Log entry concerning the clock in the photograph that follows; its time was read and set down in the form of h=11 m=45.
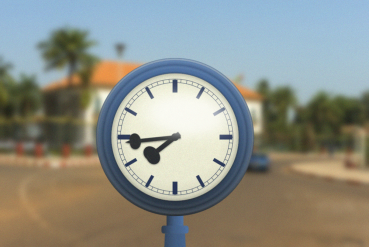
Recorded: h=7 m=44
